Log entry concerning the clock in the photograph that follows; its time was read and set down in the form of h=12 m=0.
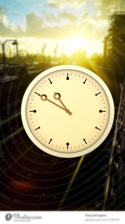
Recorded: h=10 m=50
